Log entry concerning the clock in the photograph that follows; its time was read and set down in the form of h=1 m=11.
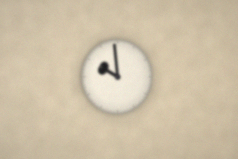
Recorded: h=9 m=59
